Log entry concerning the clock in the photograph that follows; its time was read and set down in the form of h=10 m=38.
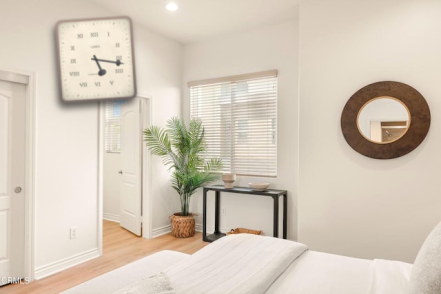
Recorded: h=5 m=17
